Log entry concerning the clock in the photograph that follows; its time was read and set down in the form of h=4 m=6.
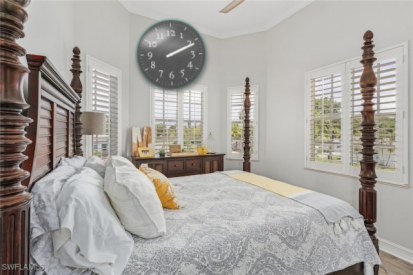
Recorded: h=2 m=11
